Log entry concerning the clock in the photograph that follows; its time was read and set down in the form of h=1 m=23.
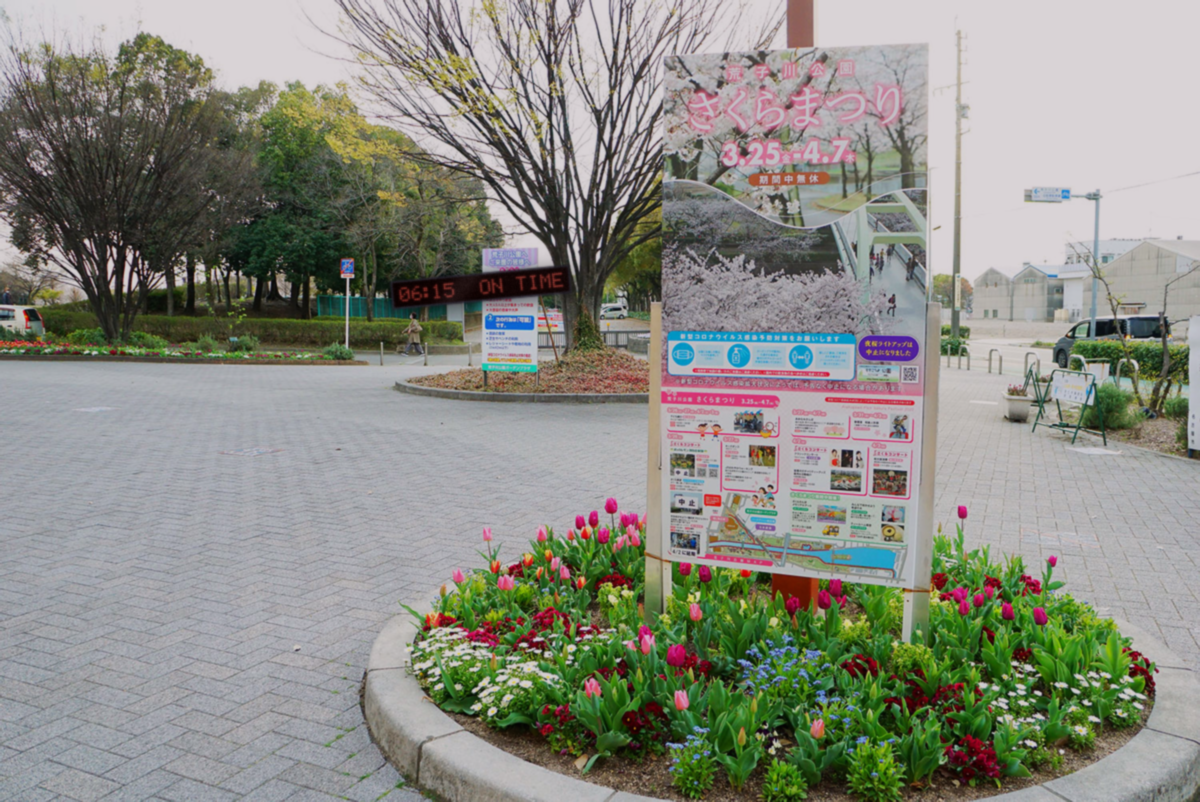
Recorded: h=6 m=15
